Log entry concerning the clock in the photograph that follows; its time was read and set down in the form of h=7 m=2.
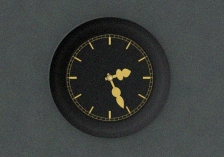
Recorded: h=2 m=26
